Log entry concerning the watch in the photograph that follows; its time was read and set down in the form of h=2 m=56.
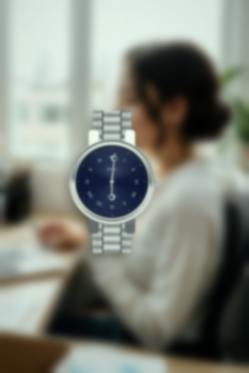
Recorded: h=6 m=1
